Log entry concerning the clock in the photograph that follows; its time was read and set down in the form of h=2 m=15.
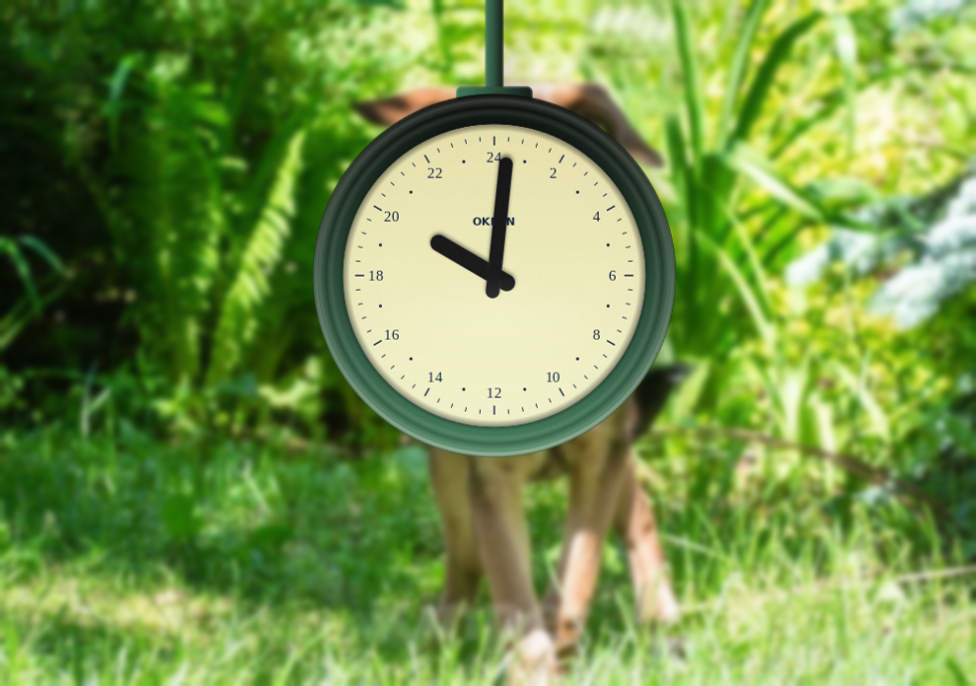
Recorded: h=20 m=1
